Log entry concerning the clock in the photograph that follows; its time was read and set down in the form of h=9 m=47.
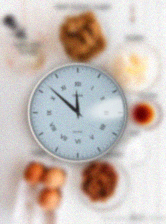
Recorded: h=11 m=52
